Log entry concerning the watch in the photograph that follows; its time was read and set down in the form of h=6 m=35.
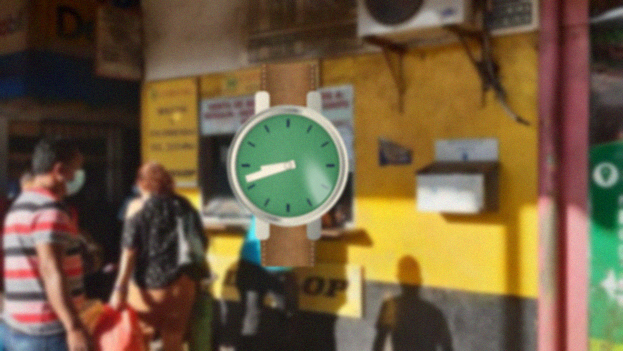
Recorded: h=8 m=42
